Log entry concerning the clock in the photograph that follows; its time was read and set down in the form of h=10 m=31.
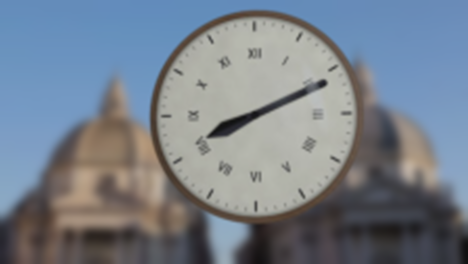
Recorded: h=8 m=11
